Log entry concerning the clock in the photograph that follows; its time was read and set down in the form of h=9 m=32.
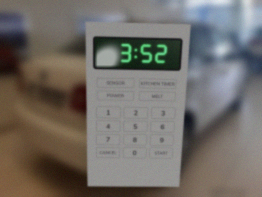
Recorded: h=3 m=52
